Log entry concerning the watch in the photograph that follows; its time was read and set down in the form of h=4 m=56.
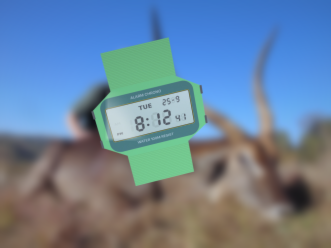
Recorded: h=8 m=12
